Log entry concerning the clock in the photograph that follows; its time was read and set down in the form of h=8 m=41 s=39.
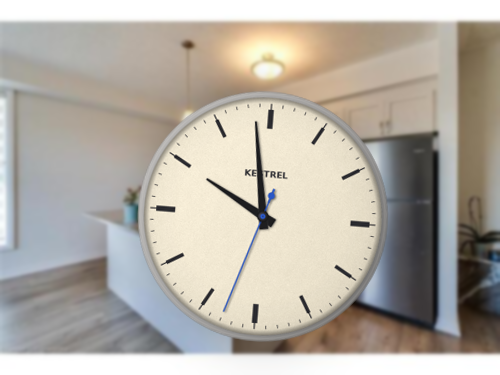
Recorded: h=9 m=58 s=33
